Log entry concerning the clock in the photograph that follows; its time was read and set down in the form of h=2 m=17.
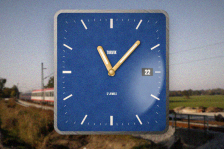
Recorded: h=11 m=7
